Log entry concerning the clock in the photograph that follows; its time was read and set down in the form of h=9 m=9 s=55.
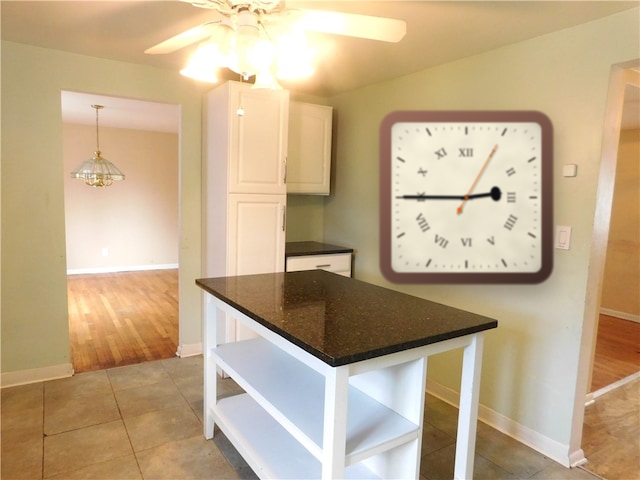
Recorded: h=2 m=45 s=5
